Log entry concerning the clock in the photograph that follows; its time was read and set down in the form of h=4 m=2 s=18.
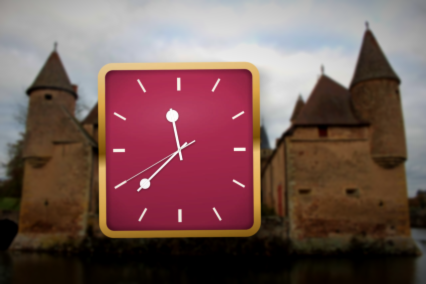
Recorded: h=11 m=37 s=40
